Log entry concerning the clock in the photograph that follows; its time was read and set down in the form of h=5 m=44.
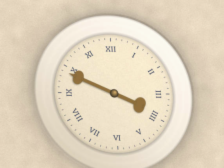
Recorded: h=3 m=49
